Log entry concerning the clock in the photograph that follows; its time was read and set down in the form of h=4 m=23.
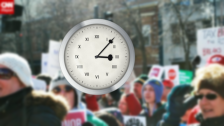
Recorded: h=3 m=7
